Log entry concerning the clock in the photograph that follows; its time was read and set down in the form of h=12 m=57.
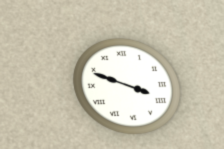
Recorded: h=3 m=49
